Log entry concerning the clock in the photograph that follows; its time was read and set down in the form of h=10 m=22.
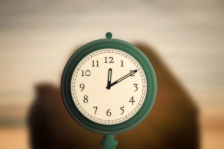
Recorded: h=12 m=10
